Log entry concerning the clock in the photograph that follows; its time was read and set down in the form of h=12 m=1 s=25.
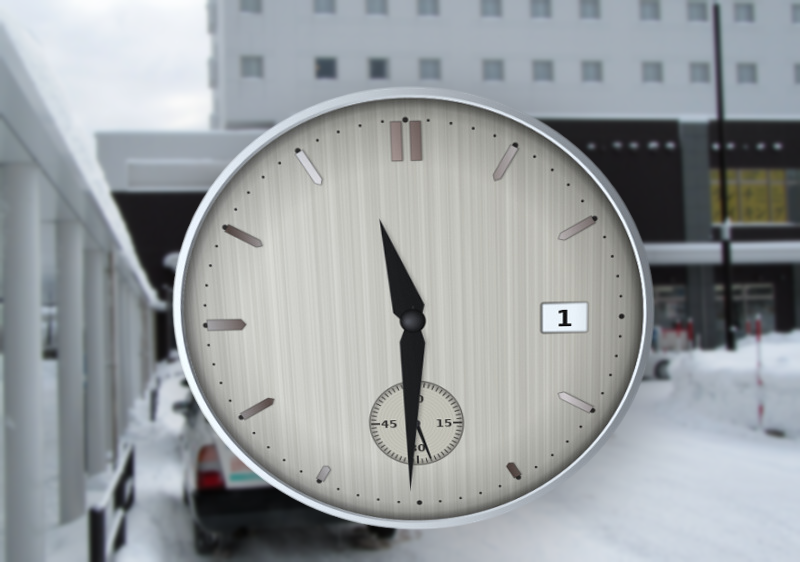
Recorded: h=11 m=30 s=27
